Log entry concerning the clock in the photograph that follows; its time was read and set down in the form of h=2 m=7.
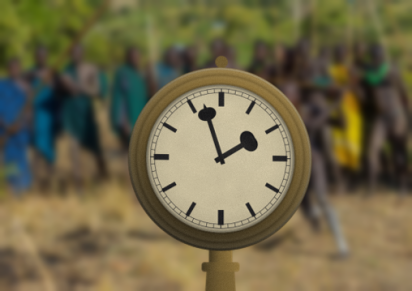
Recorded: h=1 m=57
